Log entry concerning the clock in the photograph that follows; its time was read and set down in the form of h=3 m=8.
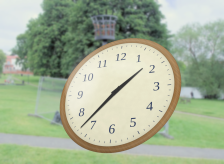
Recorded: h=1 m=37
